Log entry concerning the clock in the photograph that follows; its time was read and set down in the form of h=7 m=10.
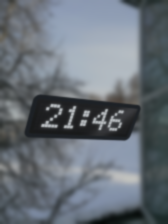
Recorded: h=21 m=46
